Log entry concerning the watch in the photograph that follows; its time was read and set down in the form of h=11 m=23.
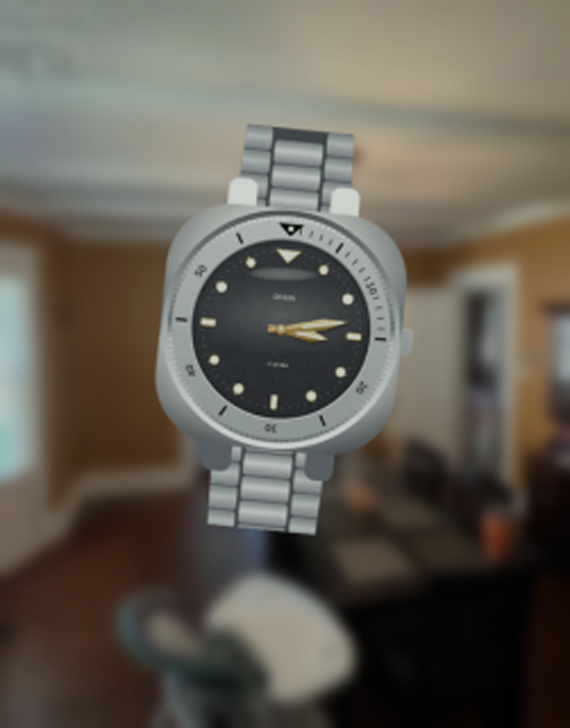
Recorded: h=3 m=13
